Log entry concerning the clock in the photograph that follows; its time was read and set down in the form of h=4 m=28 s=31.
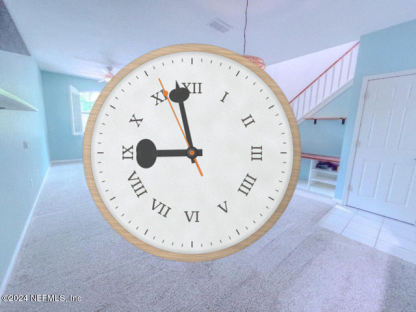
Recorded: h=8 m=57 s=56
